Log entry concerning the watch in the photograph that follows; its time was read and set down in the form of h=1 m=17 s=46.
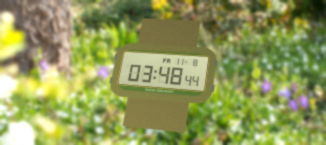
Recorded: h=3 m=48 s=44
